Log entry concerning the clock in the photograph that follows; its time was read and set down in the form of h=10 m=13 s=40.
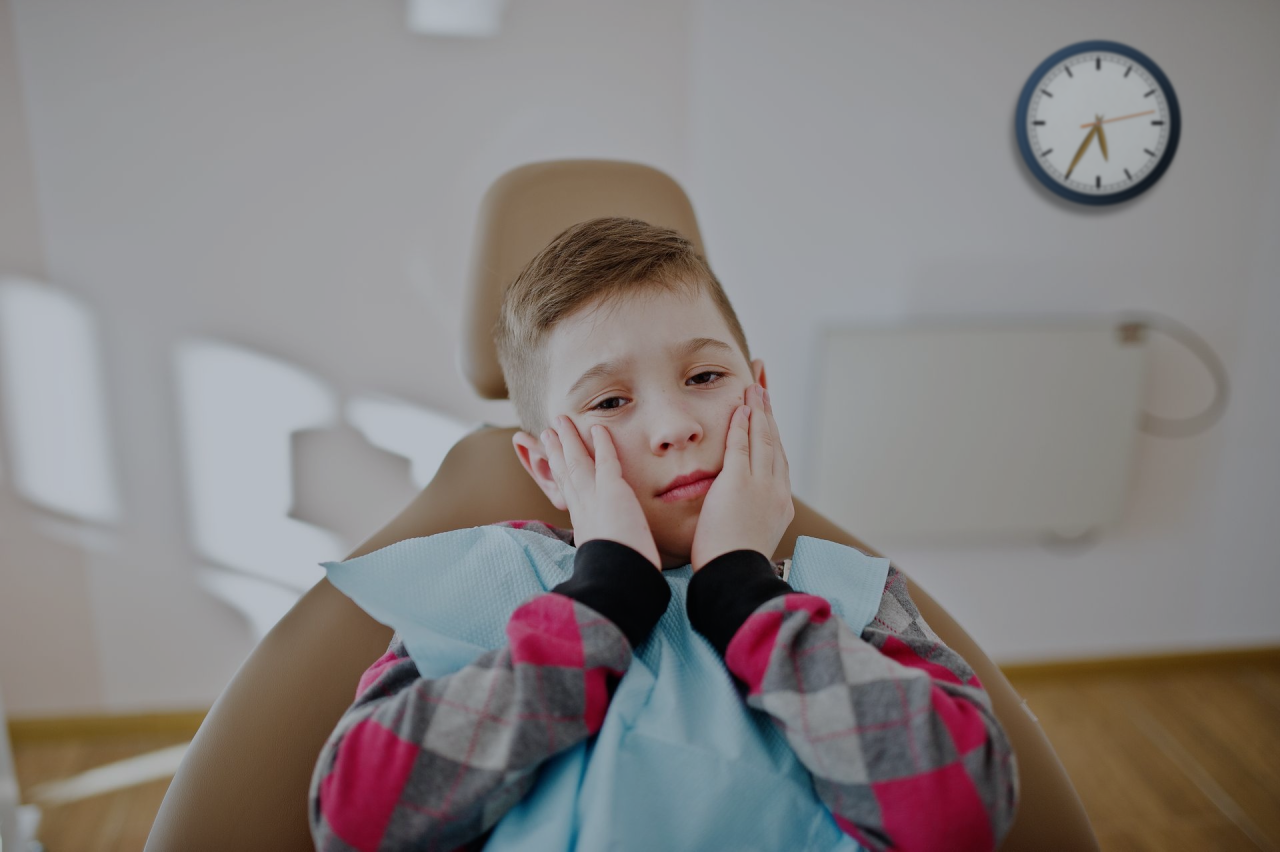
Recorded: h=5 m=35 s=13
